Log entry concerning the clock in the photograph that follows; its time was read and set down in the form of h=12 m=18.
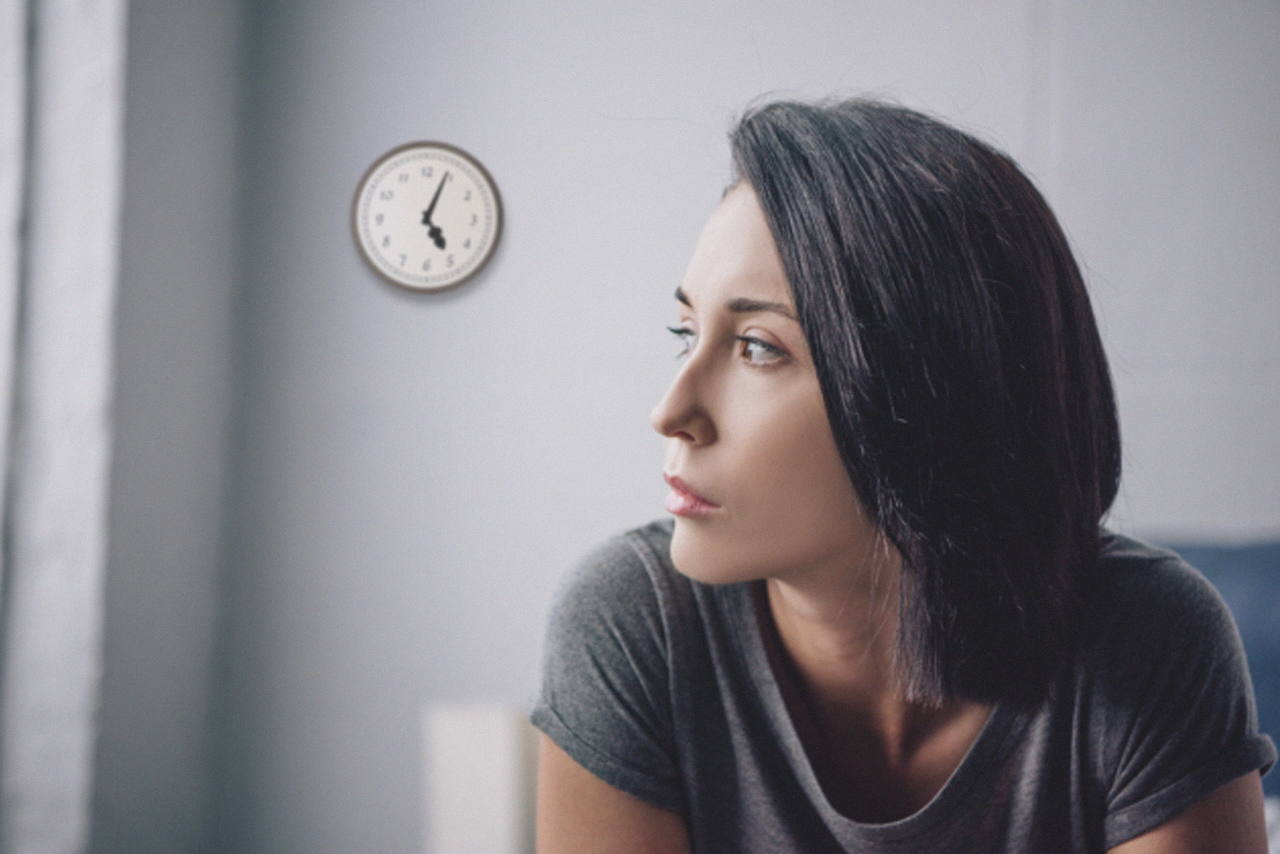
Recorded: h=5 m=4
